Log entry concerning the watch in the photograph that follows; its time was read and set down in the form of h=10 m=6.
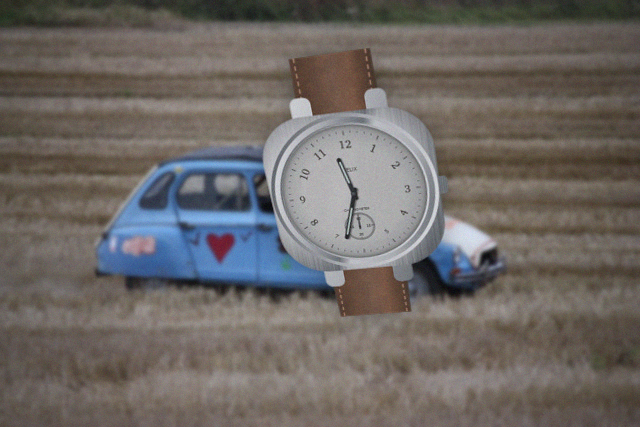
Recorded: h=11 m=33
